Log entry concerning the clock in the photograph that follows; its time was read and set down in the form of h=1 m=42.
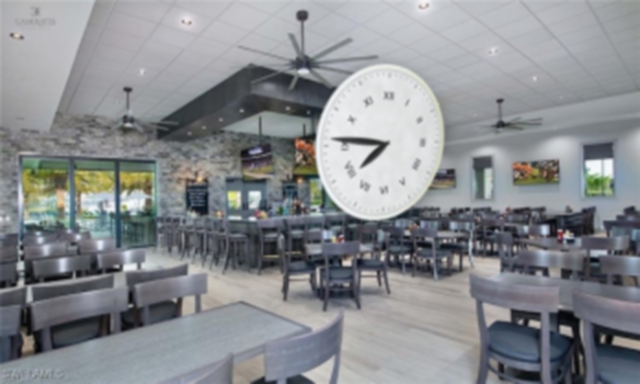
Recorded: h=7 m=46
